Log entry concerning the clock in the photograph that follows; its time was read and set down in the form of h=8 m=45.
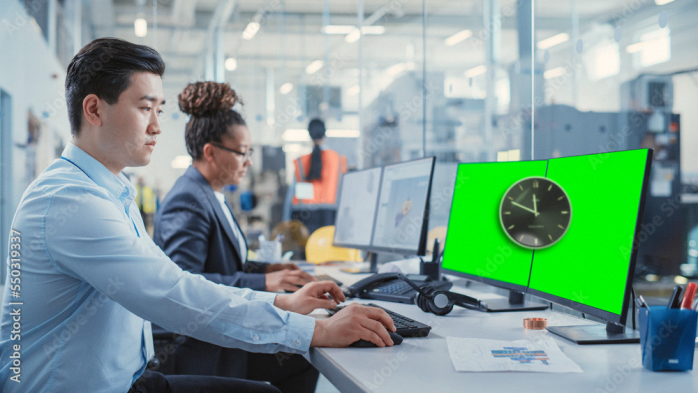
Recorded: h=11 m=49
